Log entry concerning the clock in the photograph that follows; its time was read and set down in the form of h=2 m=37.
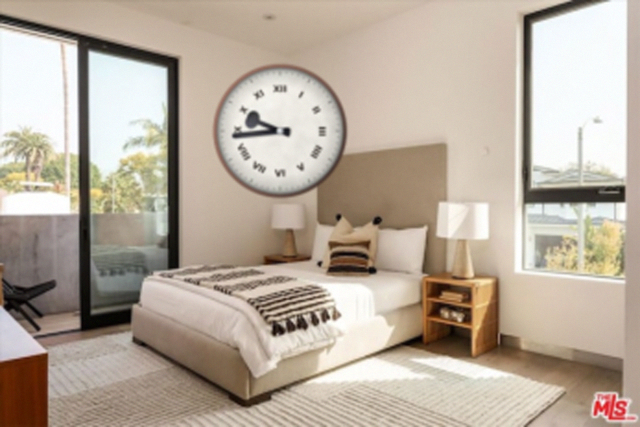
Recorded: h=9 m=44
